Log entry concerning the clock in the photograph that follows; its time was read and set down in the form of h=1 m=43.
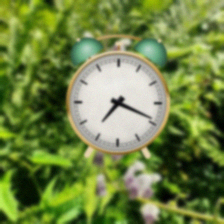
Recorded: h=7 m=19
